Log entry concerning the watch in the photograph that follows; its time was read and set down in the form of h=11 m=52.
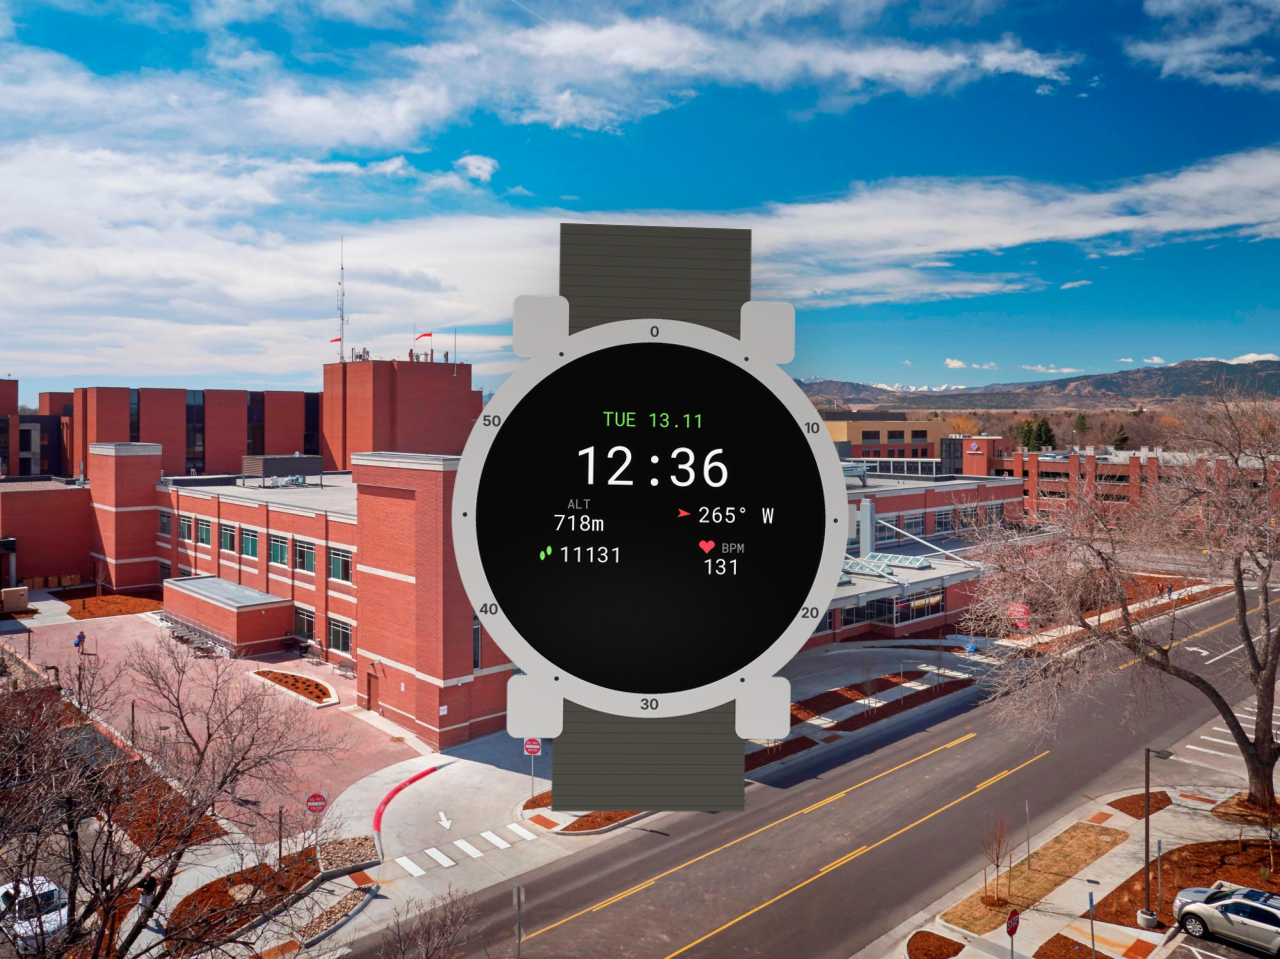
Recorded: h=12 m=36
